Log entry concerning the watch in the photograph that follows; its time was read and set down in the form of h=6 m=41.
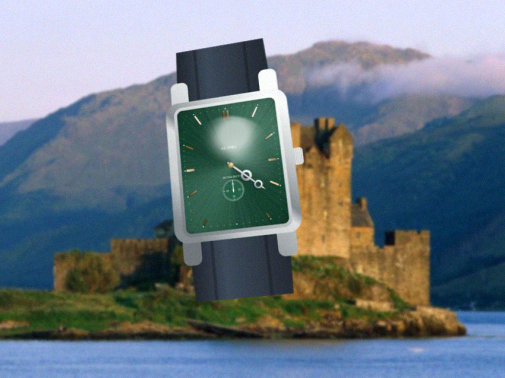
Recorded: h=4 m=22
